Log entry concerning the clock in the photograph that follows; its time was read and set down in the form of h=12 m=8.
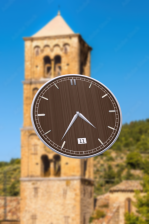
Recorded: h=4 m=36
